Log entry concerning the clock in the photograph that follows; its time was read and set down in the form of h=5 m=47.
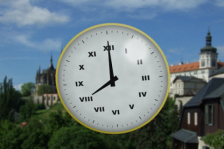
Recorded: h=8 m=0
